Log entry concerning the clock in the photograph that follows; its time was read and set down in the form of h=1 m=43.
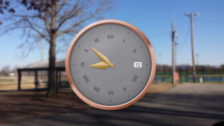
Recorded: h=8 m=52
